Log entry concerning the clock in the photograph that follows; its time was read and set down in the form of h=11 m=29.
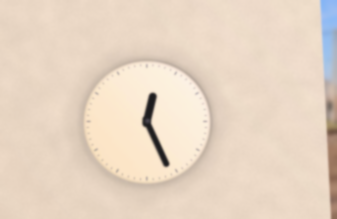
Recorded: h=12 m=26
